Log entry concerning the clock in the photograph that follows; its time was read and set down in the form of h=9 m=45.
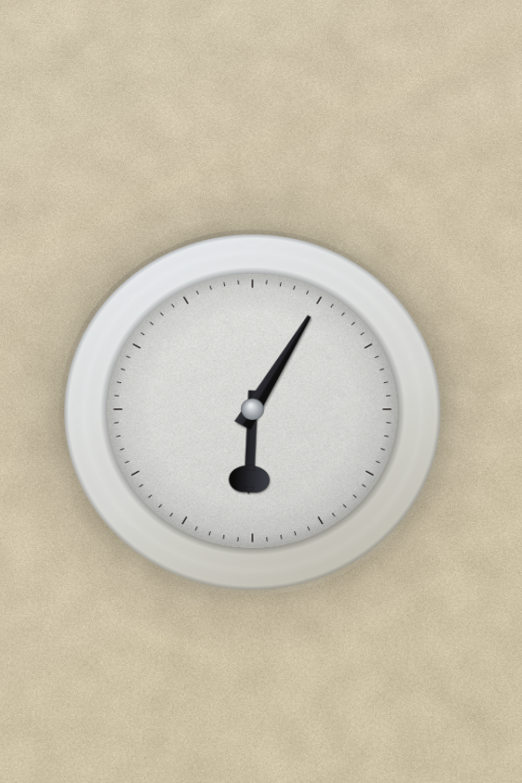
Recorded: h=6 m=5
